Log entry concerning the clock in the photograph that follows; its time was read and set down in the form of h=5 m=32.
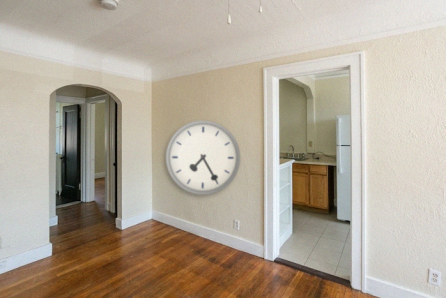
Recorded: h=7 m=25
